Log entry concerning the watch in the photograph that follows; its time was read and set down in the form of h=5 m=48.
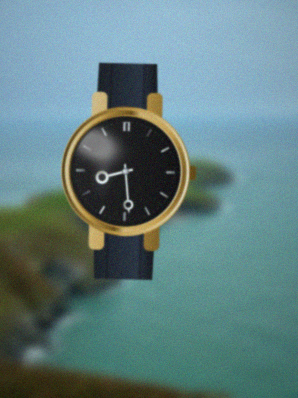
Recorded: h=8 m=29
